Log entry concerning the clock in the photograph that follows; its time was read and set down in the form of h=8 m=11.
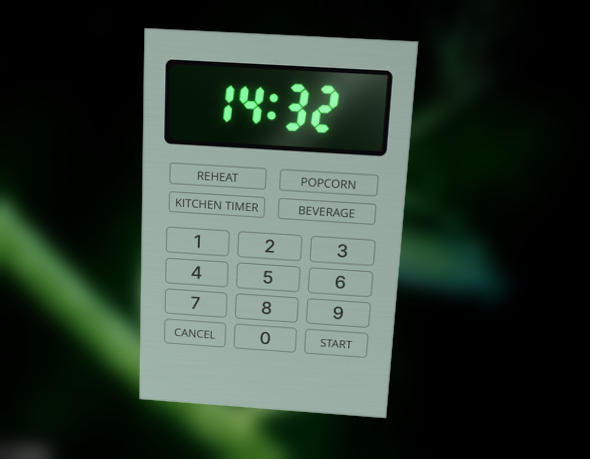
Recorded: h=14 m=32
